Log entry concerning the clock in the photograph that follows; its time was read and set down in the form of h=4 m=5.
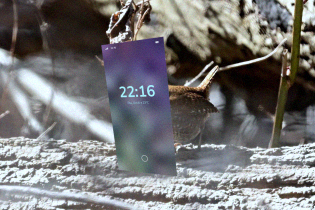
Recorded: h=22 m=16
